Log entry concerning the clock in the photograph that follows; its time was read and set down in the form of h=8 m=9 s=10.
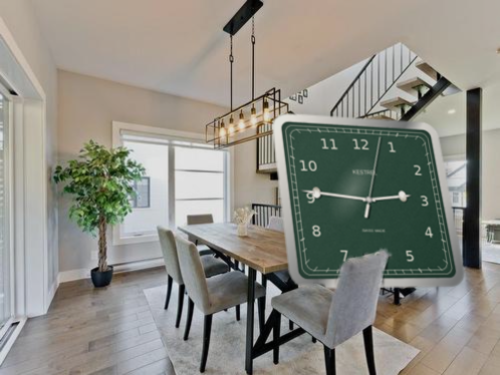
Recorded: h=2 m=46 s=3
